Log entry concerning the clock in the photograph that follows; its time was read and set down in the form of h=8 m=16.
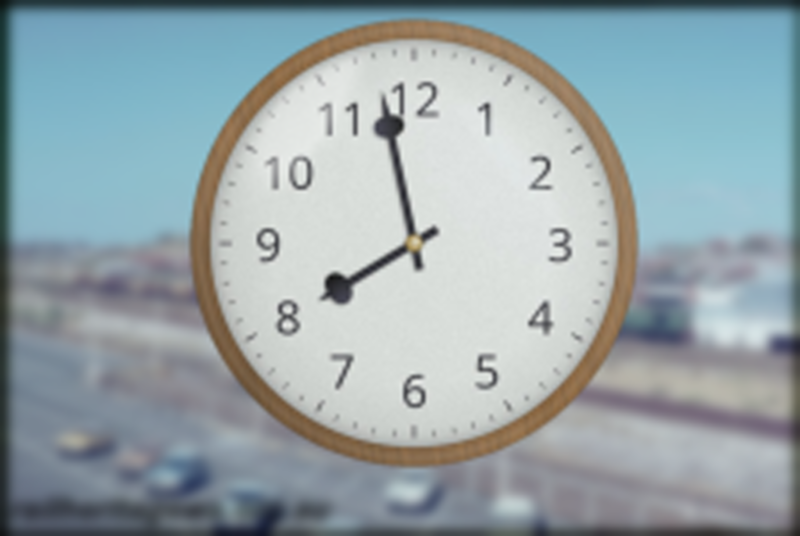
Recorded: h=7 m=58
